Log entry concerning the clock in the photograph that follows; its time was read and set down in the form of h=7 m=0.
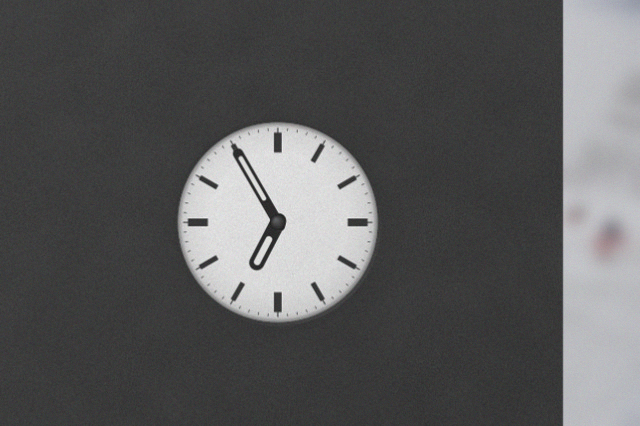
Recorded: h=6 m=55
